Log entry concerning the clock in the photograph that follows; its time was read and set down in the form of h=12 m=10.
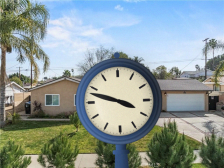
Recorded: h=3 m=48
